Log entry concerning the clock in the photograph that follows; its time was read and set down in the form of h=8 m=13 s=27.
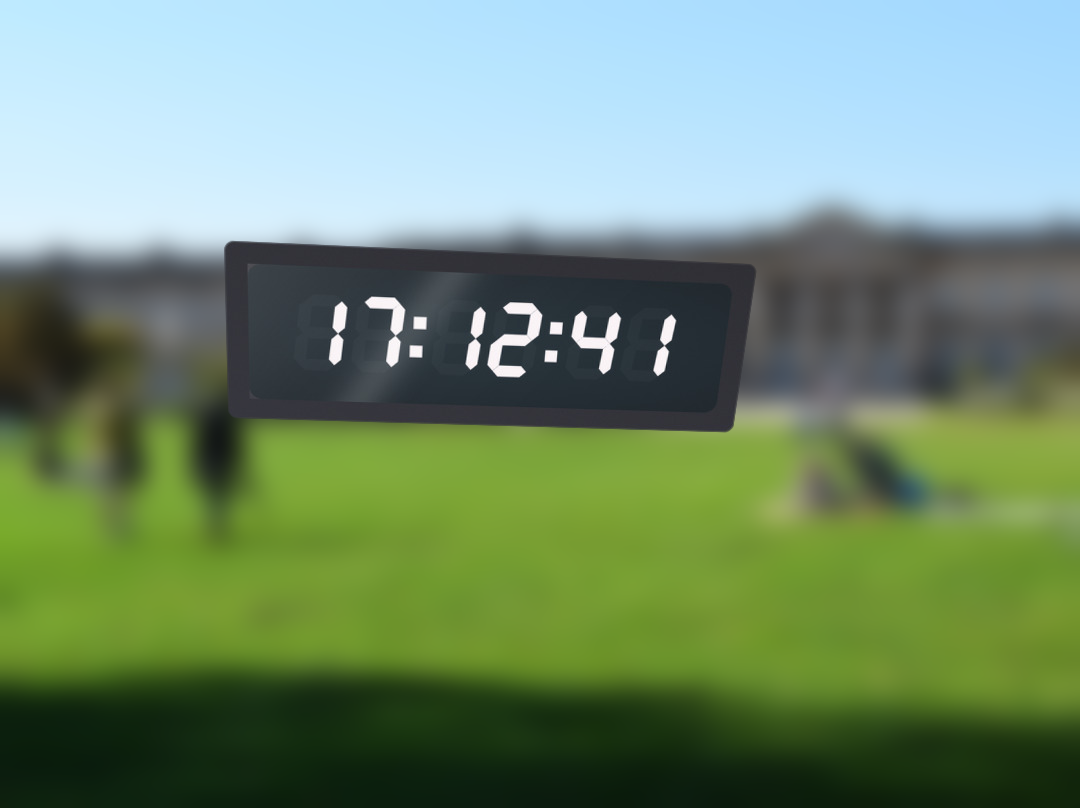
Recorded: h=17 m=12 s=41
